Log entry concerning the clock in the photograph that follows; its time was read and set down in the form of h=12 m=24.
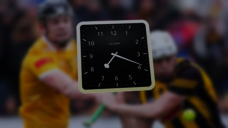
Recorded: h=7 m=19
